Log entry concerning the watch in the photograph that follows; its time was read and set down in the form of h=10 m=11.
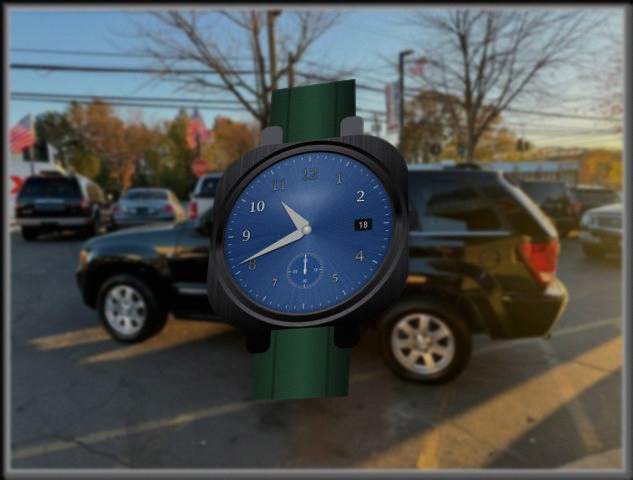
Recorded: h=10 m=41
